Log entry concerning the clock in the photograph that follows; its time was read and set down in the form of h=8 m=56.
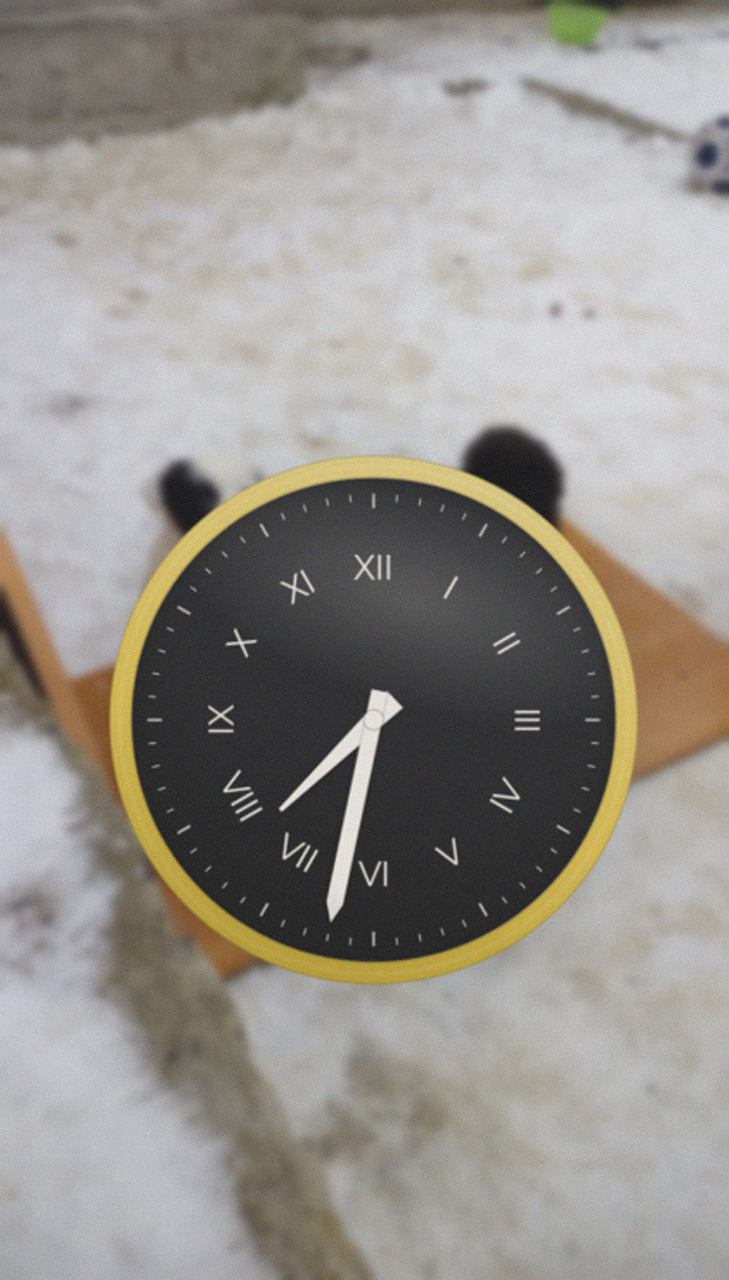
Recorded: h=7 m=32
